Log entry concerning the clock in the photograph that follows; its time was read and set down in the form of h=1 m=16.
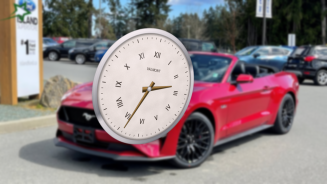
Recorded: h=2 m=34
